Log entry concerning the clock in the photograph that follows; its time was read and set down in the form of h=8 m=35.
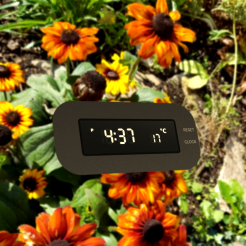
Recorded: h=4 m=37
